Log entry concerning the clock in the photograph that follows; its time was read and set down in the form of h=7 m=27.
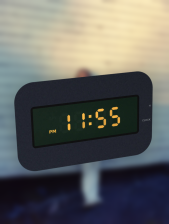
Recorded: h=11 m=55
